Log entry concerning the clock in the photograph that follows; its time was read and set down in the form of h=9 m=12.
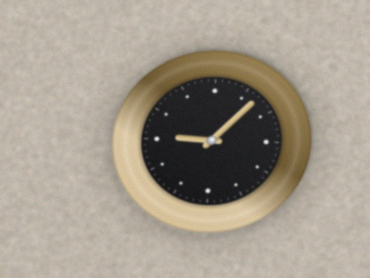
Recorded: h=9 m=7
